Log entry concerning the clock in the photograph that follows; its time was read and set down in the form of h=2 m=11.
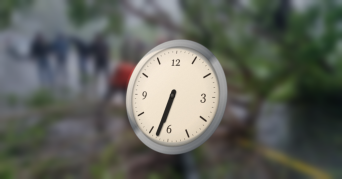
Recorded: h=6 m=33
